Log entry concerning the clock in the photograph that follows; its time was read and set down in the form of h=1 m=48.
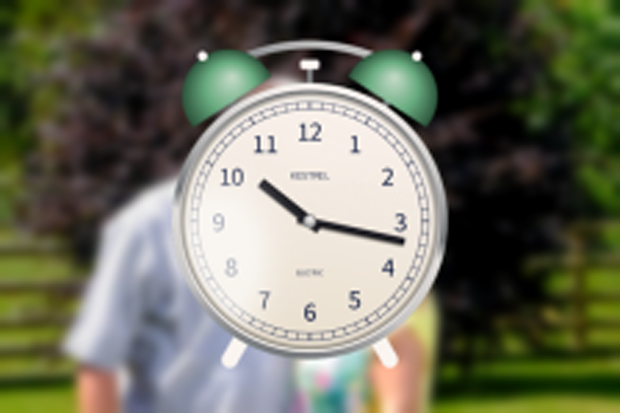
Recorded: h=10 m=17
